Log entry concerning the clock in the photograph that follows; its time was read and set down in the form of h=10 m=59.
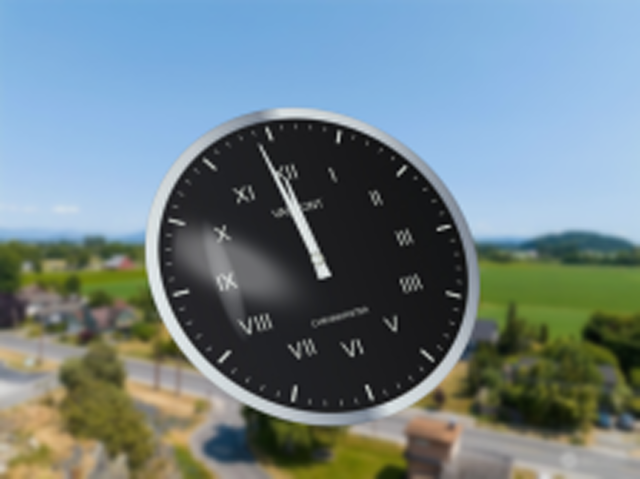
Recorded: h=11 m=59
